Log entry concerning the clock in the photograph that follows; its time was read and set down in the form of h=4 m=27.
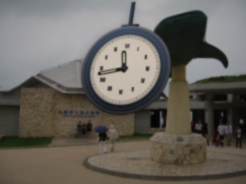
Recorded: h=11 m=43
